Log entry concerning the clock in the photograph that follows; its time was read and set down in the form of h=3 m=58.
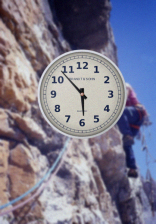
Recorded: h=5 m=53
